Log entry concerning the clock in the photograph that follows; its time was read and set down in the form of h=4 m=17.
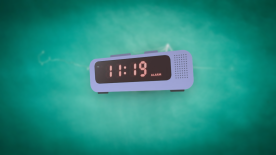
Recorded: h=11 m=19
